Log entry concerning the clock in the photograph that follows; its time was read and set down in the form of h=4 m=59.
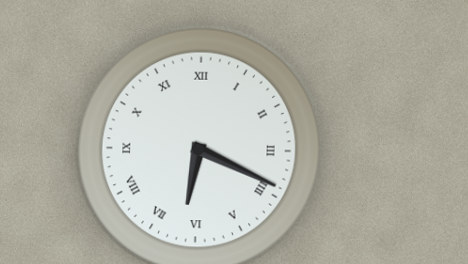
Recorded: h=6 m=19
